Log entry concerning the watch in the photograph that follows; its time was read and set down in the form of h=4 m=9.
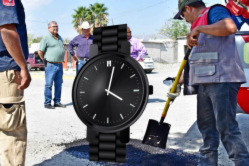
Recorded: h=4 m=2
